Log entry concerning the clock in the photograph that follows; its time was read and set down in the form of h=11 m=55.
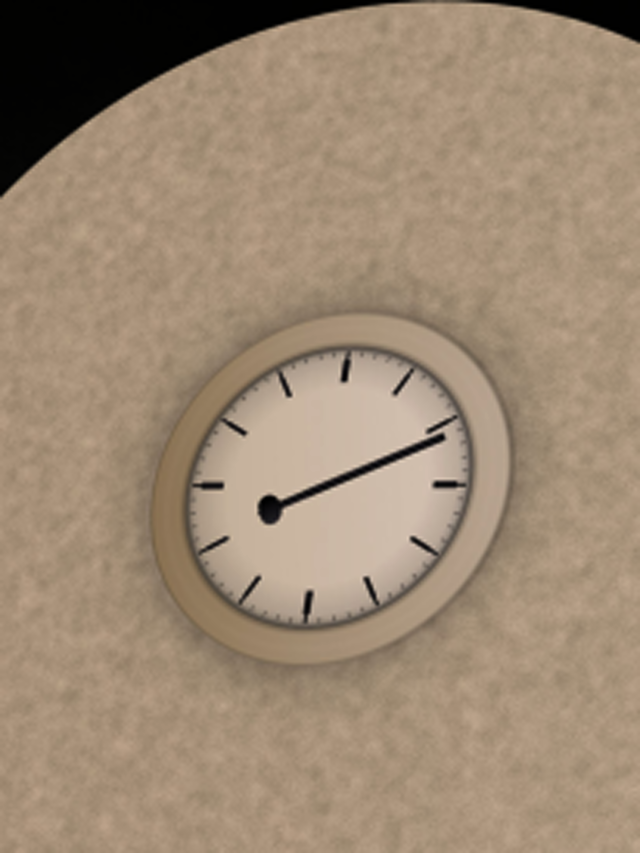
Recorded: h=8 m=11
